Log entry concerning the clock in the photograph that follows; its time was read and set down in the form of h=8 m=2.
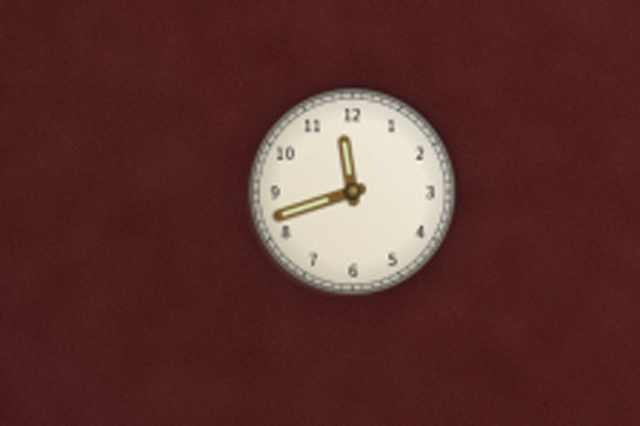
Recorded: h=11 m=42
